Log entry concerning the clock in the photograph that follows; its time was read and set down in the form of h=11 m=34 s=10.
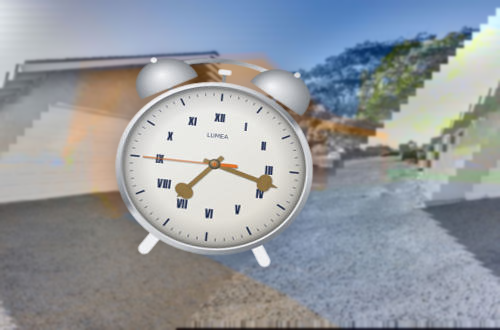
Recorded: h=7 m=17 s=45
